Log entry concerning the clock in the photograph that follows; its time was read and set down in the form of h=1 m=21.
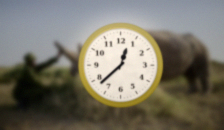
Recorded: h=12 m=38
